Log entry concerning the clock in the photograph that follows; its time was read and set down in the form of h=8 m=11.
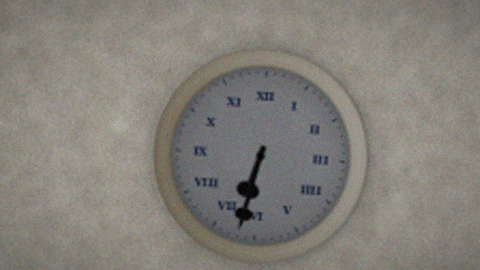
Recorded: h=6 m=32
